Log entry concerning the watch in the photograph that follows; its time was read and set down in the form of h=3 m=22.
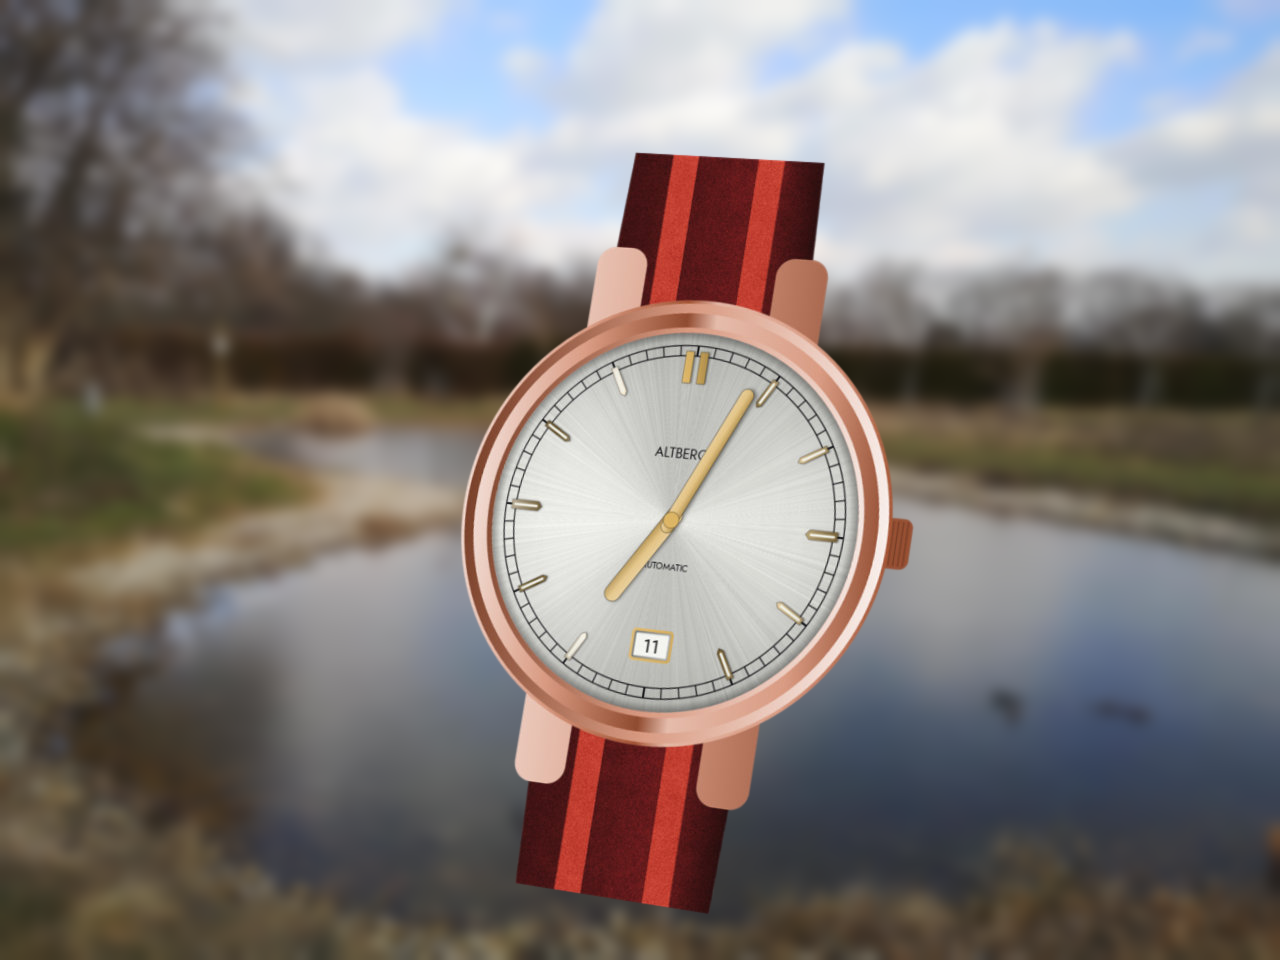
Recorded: h=7 m=4
